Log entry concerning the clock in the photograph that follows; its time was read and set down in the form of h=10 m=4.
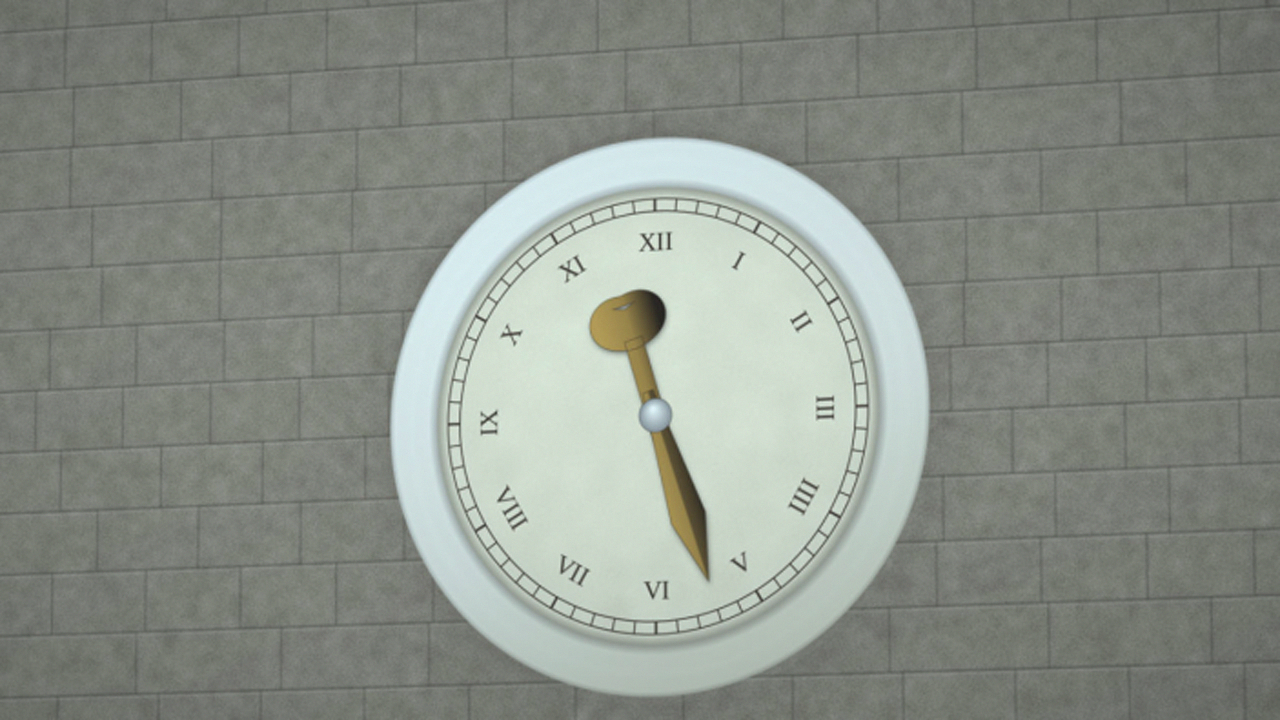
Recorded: h=11 m=27
